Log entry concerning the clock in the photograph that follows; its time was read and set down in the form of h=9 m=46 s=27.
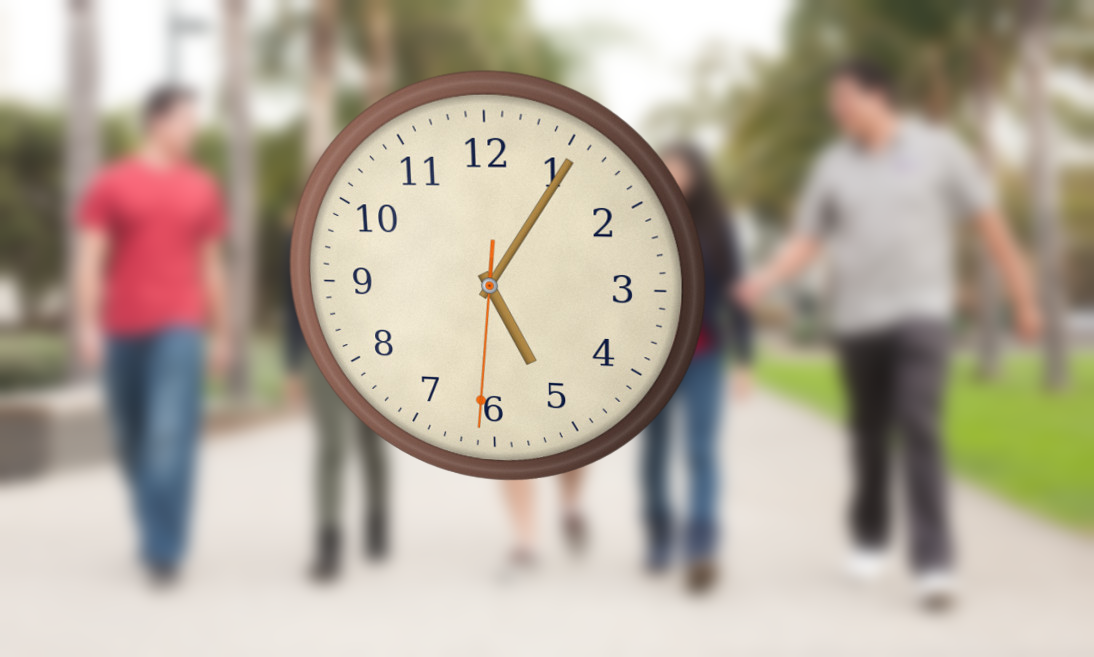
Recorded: h=5 m=5 s=31
